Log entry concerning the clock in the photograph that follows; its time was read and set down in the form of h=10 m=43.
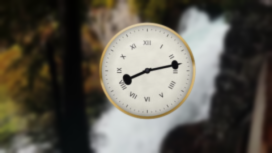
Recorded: h=8 m=13
